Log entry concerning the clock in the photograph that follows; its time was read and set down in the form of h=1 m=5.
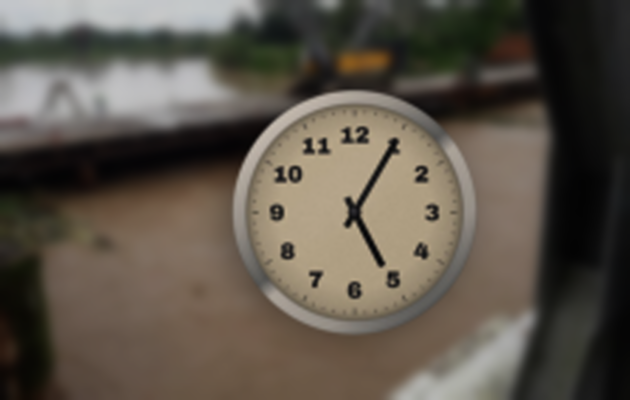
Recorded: h=5 m=5
